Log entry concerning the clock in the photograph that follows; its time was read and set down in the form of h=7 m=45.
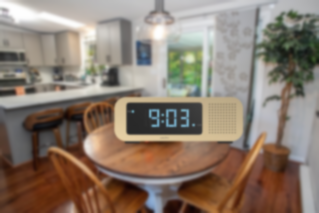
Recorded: h=9 m=3
